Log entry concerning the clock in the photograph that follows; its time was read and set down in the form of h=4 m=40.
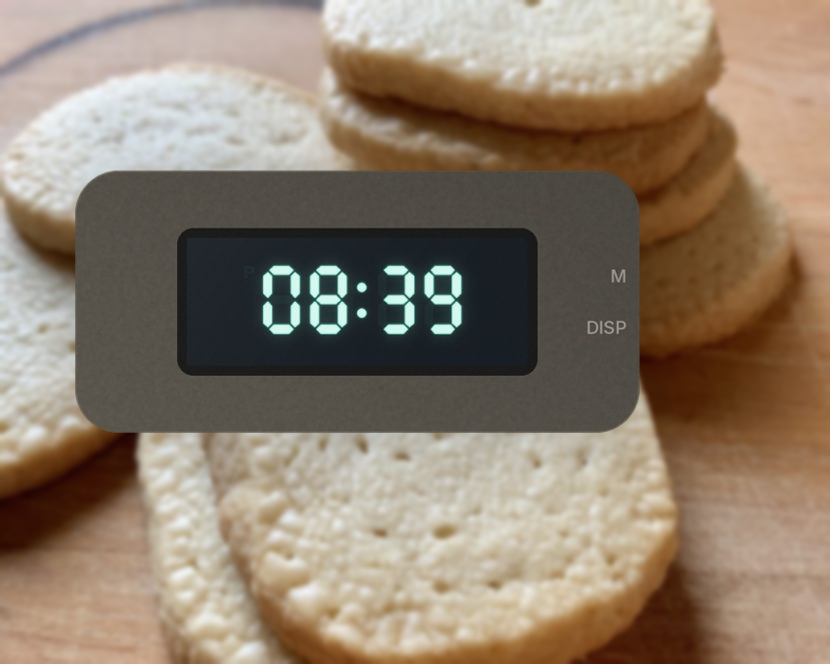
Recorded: h=8 m=39
